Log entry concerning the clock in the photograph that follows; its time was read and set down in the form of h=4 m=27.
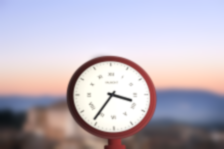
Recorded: h=3 m=36
